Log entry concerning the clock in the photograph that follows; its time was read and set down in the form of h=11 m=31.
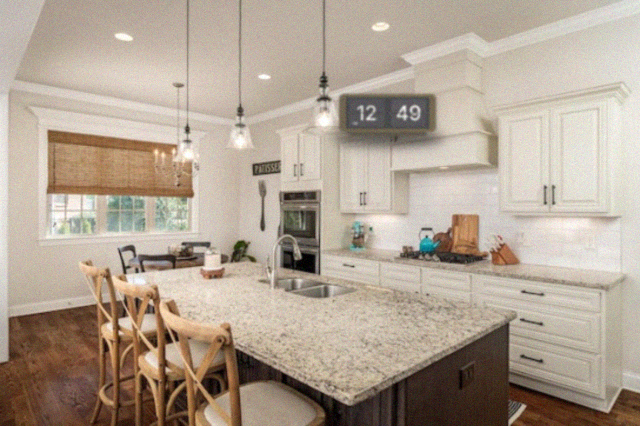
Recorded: h=12 m=49
